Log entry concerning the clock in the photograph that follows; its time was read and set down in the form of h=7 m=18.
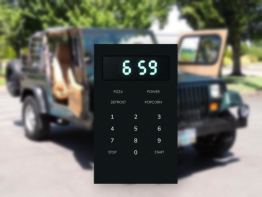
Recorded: h=6 m=59
